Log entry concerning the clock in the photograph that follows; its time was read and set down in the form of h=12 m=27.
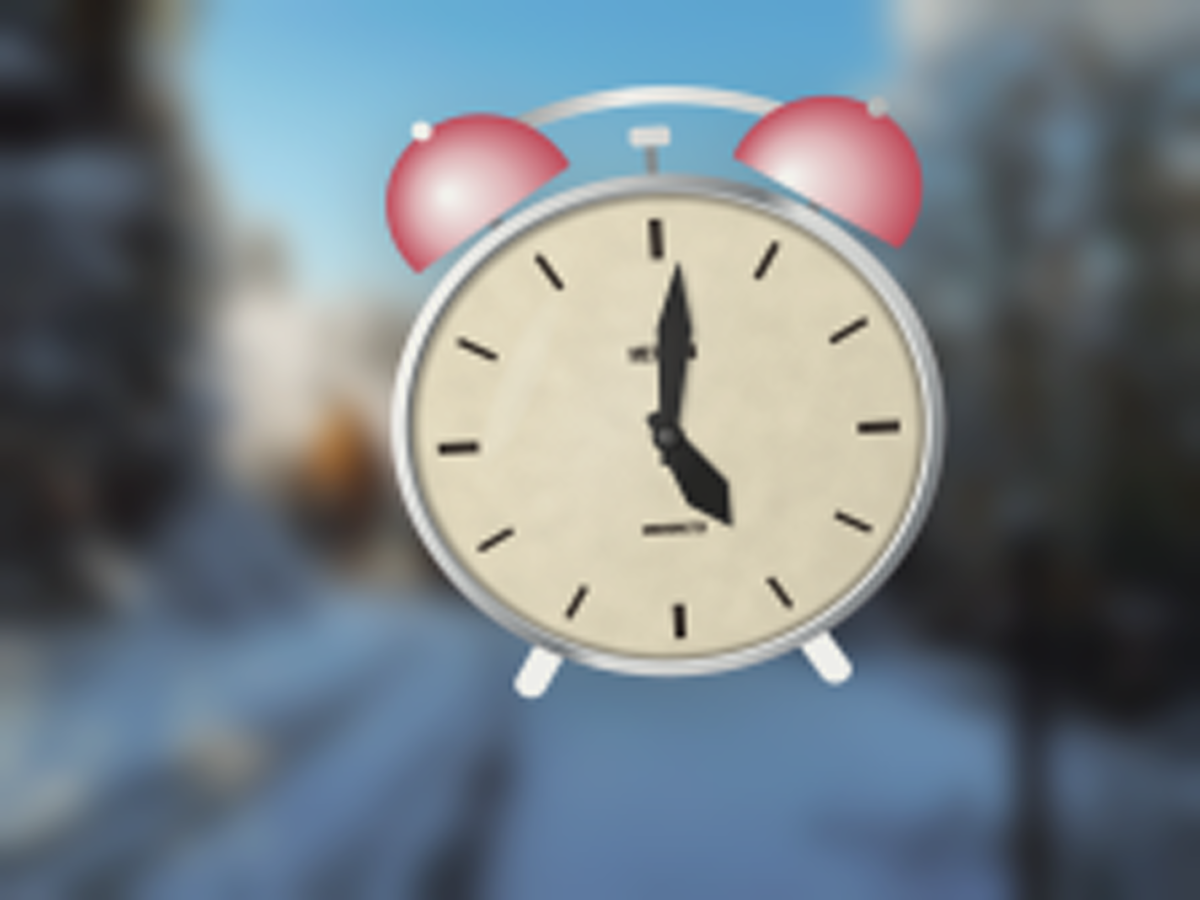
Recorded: h=5 m=1
